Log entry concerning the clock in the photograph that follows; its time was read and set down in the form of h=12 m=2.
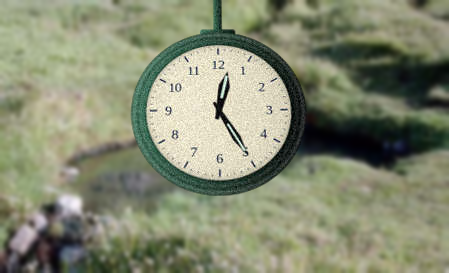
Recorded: h=12 m=25
